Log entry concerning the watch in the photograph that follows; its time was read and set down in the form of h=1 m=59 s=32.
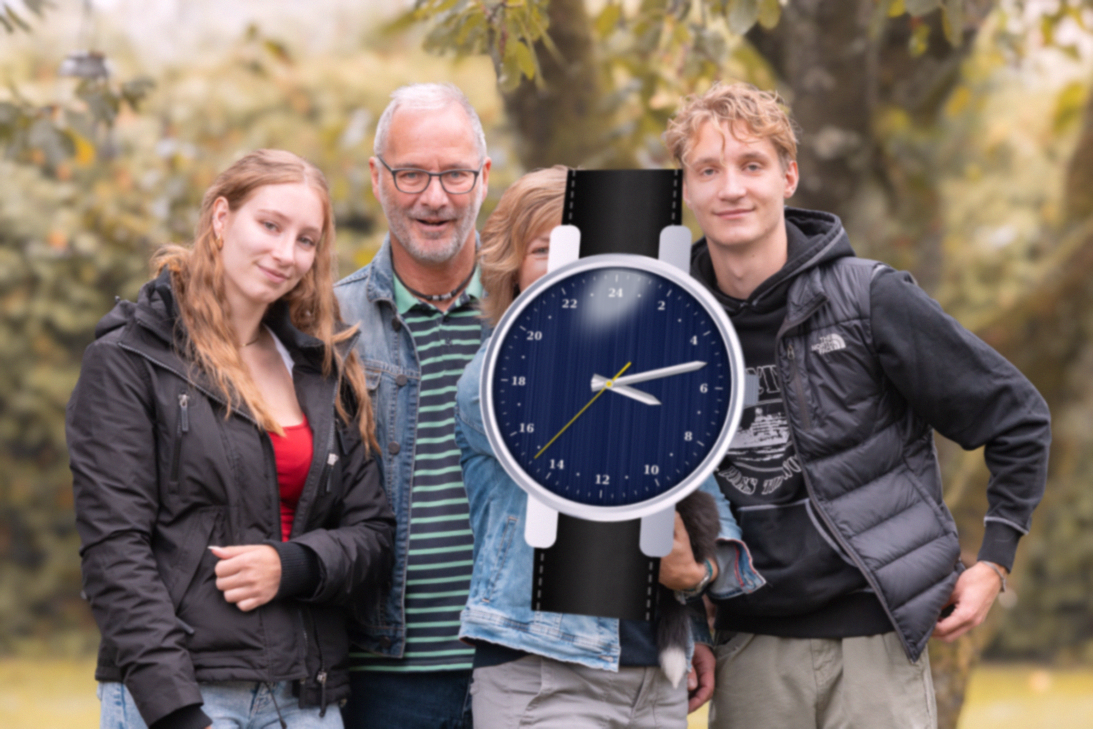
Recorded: h=7 m=12 s=37
